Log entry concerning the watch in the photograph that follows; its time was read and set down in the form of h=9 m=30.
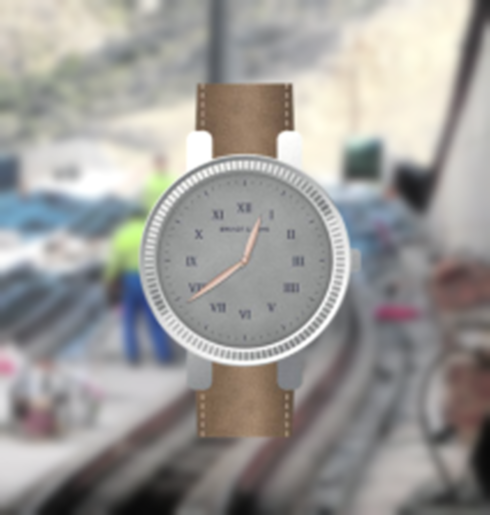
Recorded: h=12 m=39
